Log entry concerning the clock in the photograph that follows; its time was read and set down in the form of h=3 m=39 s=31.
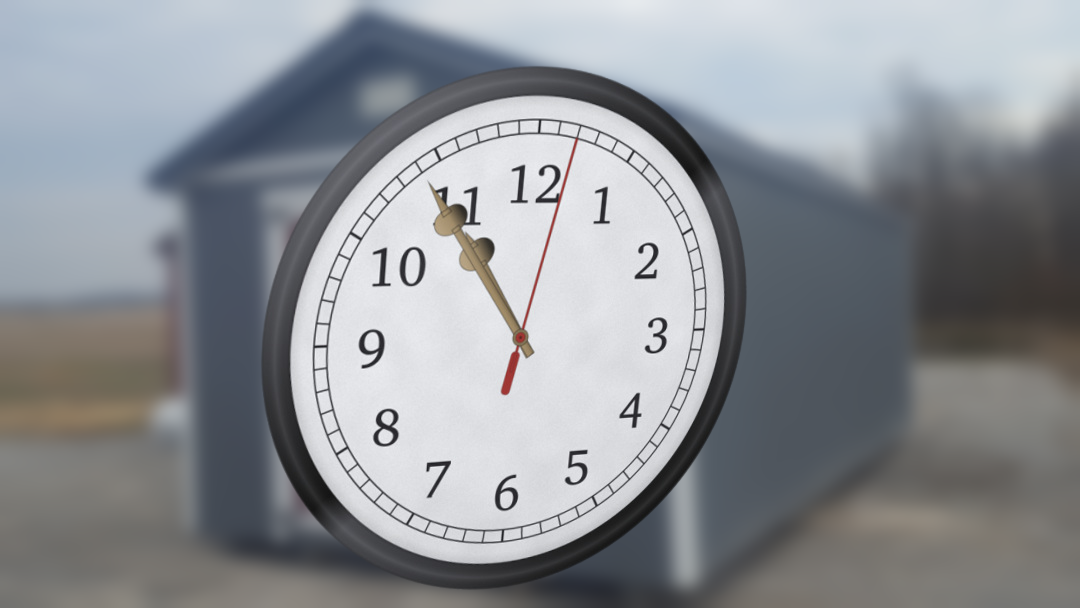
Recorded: h=10 m=54 s=2
